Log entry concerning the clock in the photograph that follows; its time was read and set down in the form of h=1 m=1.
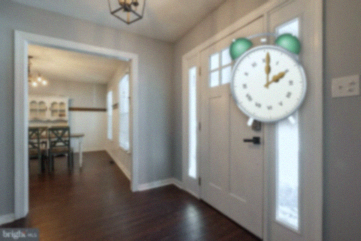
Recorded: h=2 m=1
